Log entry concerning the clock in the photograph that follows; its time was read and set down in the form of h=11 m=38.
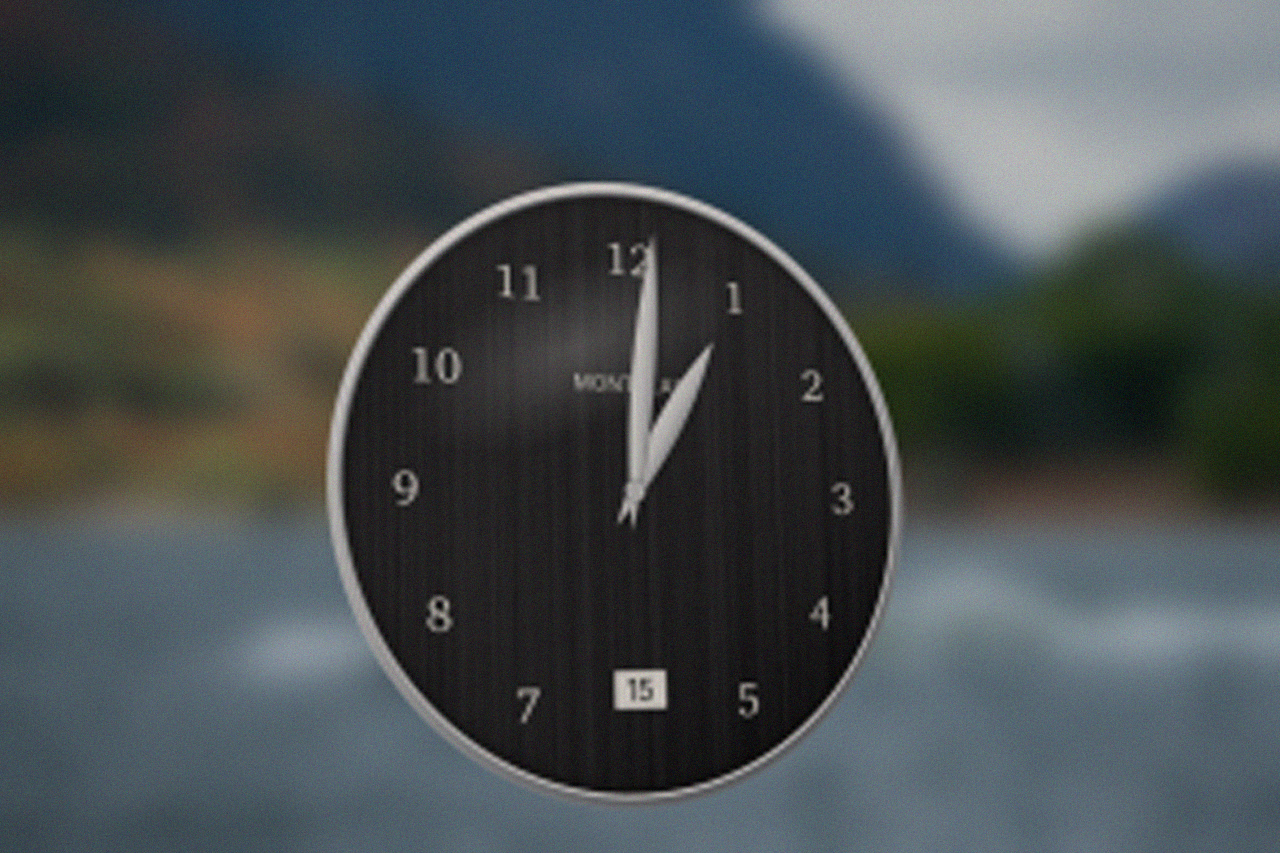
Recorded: h=1 m=1
